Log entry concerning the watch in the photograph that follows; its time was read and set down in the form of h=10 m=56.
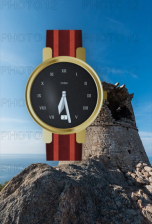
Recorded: h=6 m=28
